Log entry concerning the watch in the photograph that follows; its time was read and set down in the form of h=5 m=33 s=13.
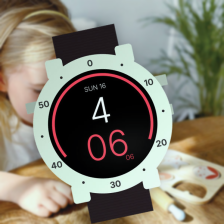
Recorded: h=4 m=6 s=6
